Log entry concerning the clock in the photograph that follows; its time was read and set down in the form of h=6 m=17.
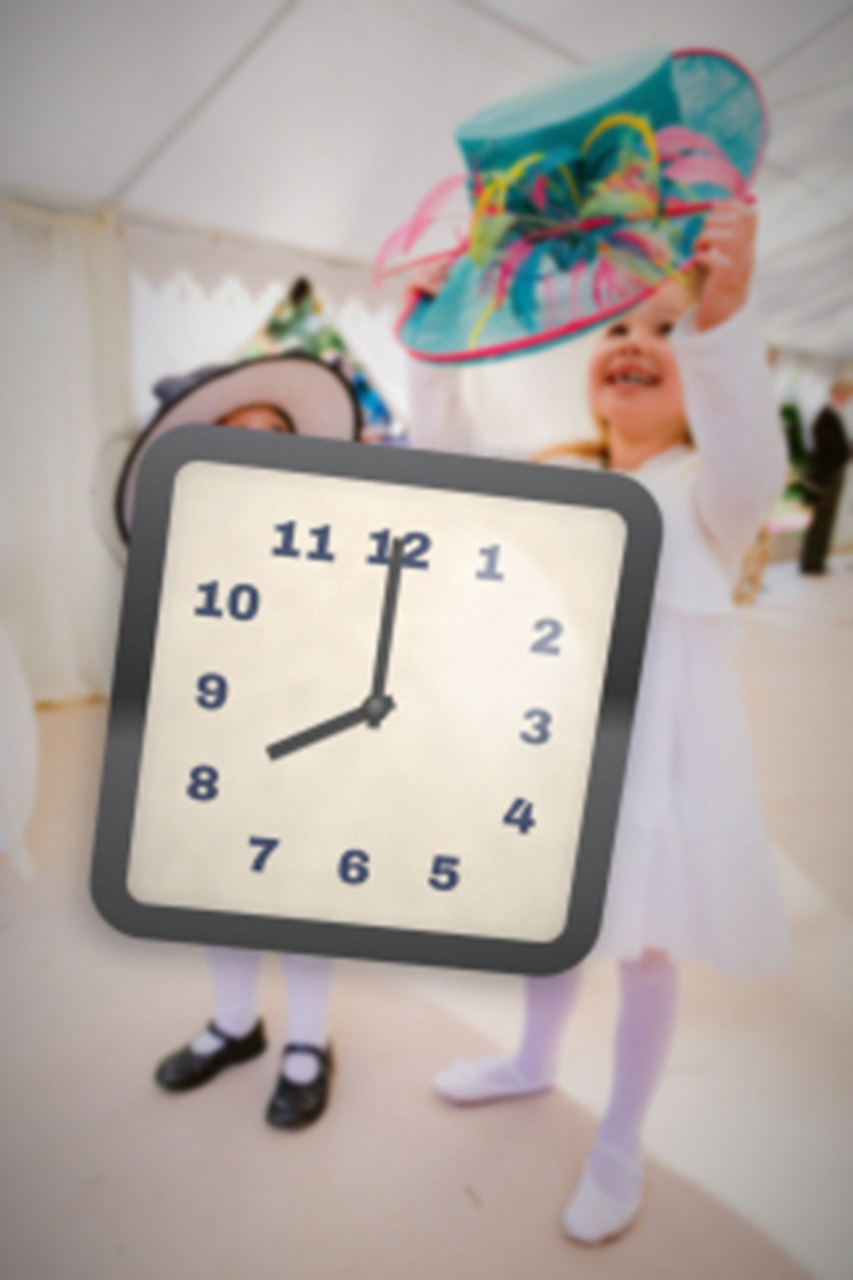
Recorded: h=8 m=0
